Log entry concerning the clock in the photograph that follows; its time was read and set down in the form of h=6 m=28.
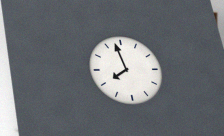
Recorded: h=7 m=58
